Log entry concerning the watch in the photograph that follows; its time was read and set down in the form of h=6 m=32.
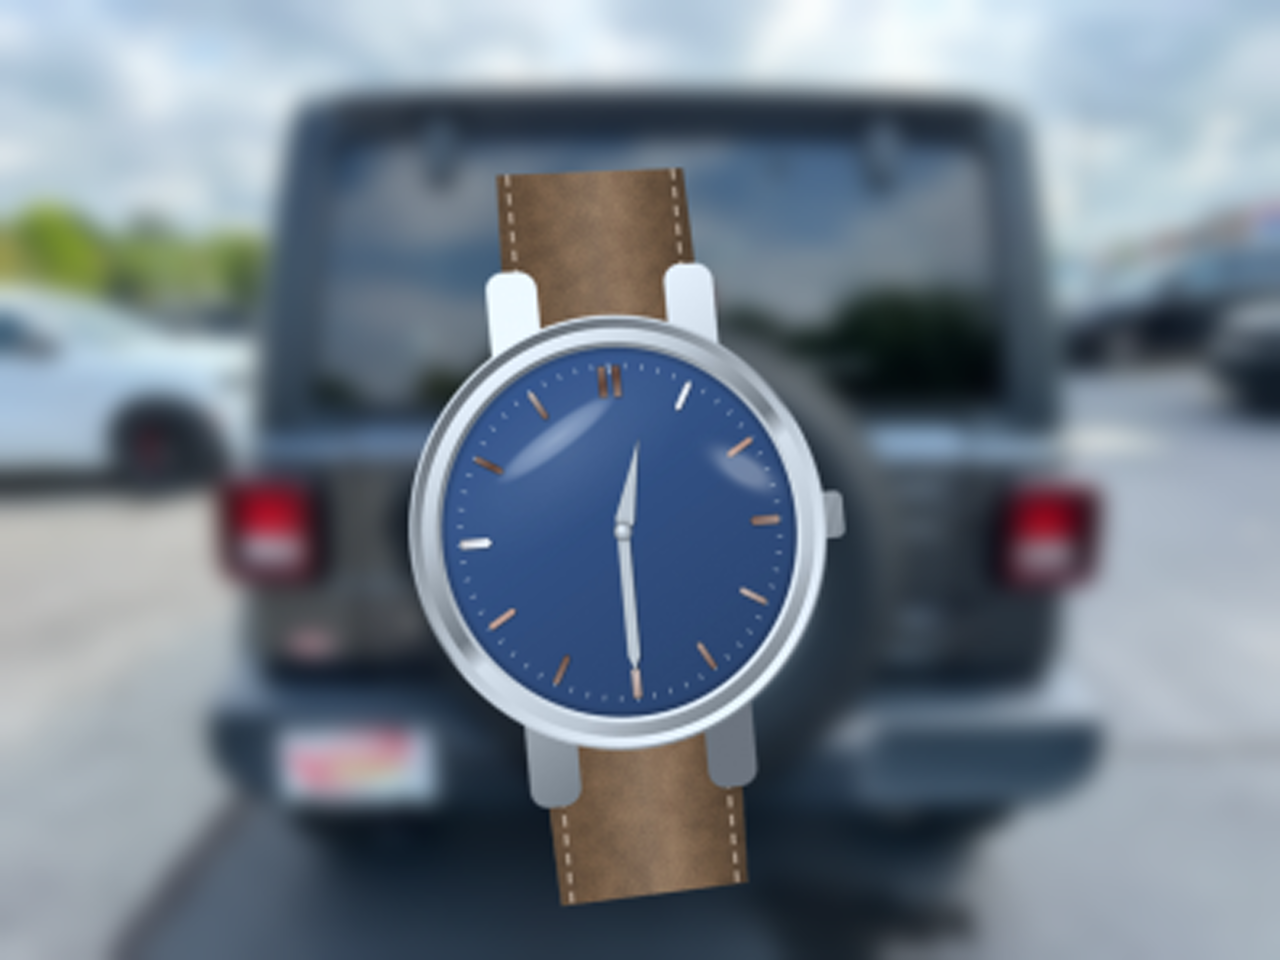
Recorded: h=12 m=30
